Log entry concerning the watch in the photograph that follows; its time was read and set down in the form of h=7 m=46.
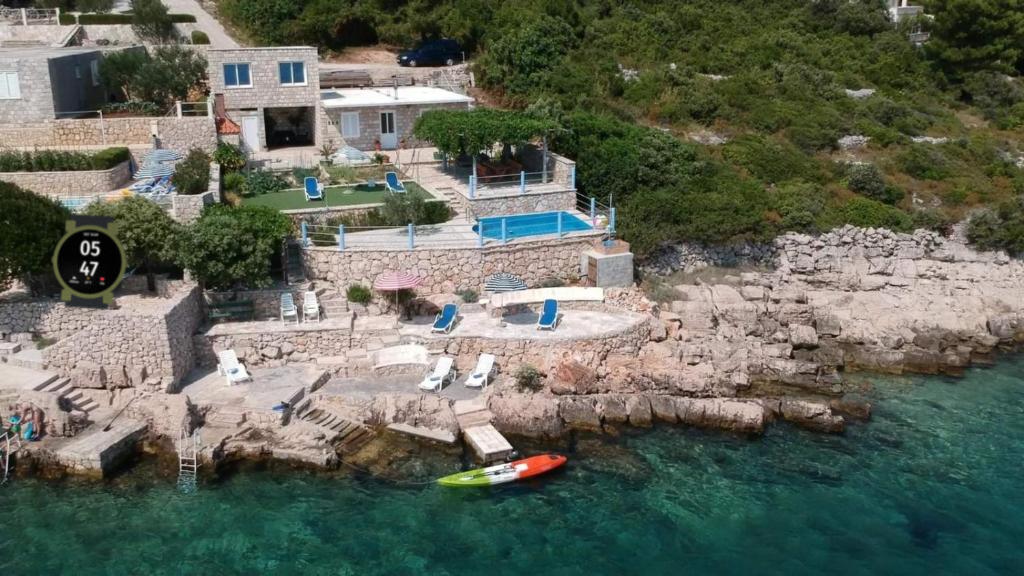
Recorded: h=5 m=47
